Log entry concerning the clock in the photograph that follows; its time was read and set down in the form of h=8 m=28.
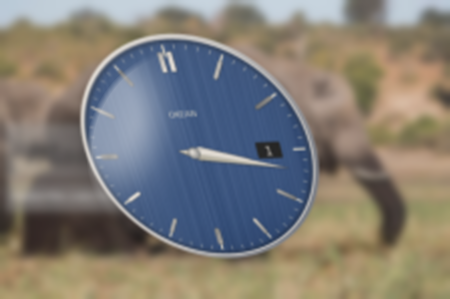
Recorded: h=3 m=17
